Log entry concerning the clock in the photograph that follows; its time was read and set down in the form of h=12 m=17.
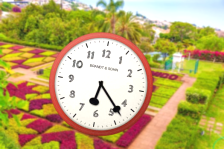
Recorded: h=6 m=23
